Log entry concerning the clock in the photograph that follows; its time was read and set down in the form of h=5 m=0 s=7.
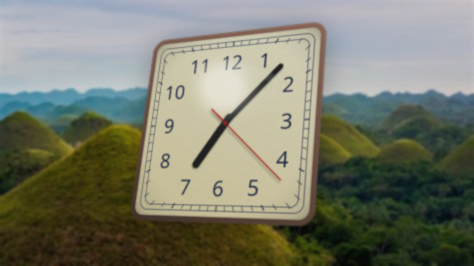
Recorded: h=7 m=7 s=22
